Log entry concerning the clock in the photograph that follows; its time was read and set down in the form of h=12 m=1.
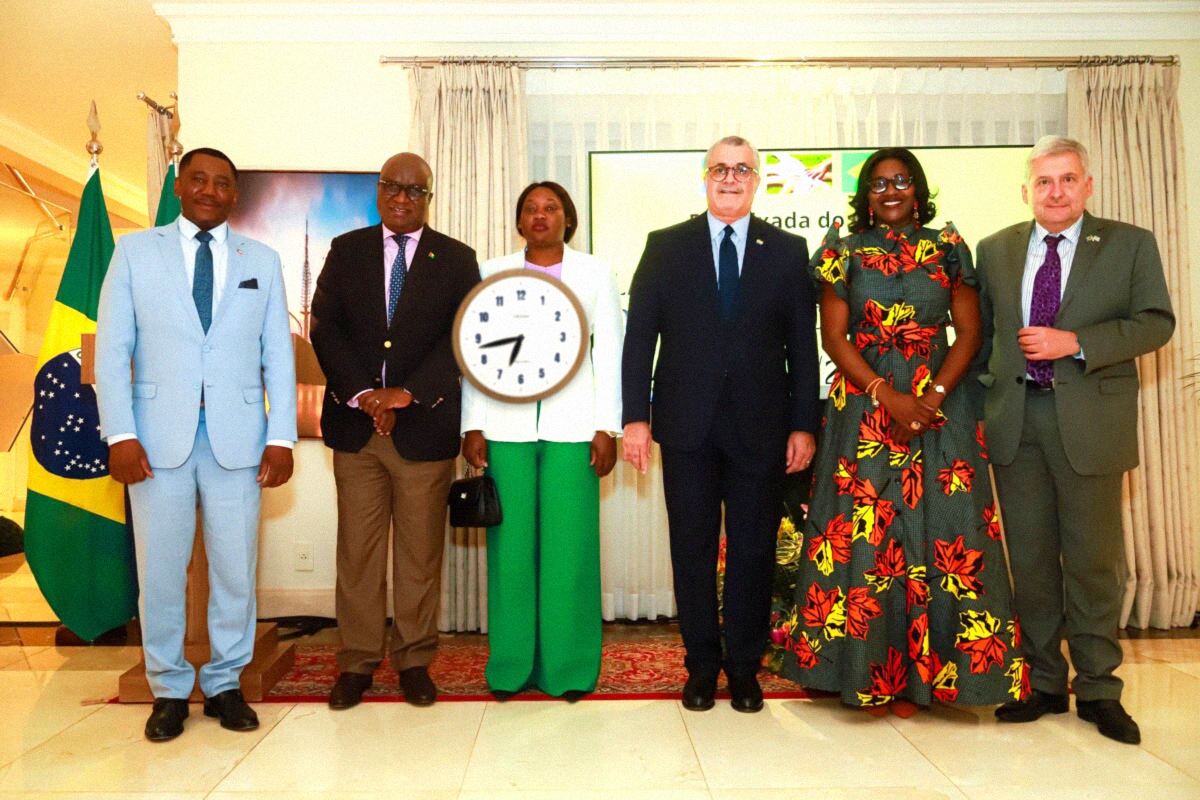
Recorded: h=6 m=43
